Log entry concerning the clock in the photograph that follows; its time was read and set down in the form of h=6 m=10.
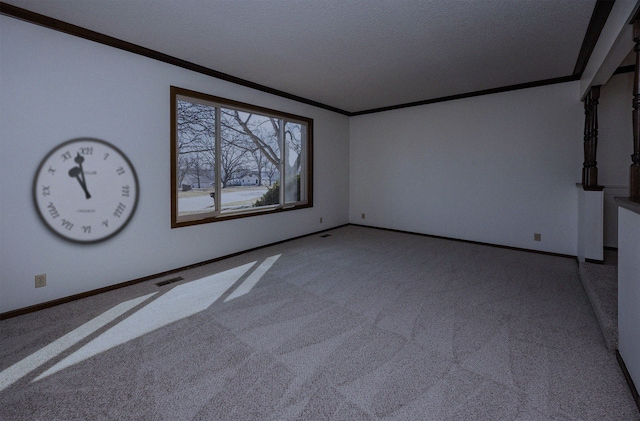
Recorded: h=10 m=58
